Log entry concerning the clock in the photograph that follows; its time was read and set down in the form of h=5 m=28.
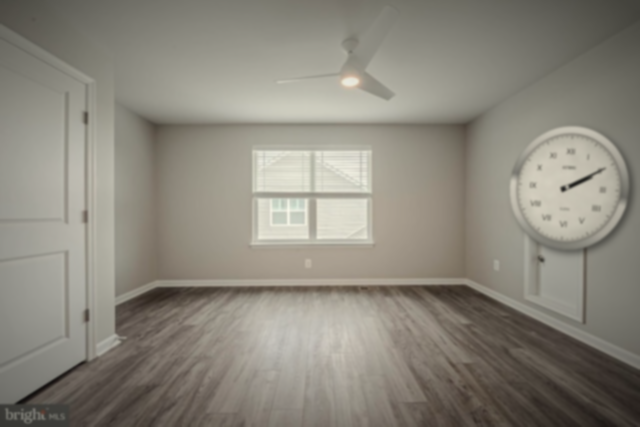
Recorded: h=2 m=10
